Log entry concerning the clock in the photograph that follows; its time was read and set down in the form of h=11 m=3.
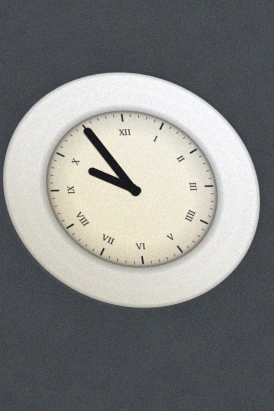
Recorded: h=9 m=55
